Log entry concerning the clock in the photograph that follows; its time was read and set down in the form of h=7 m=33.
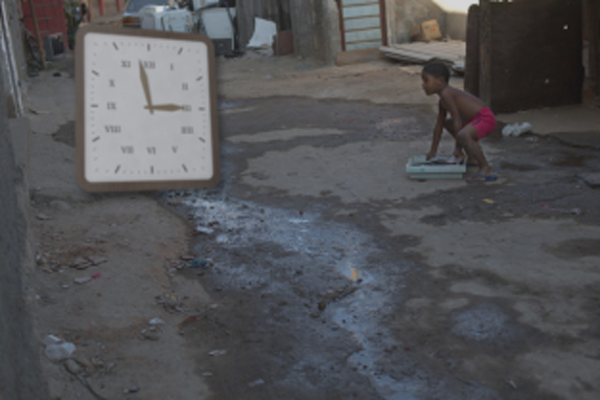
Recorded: h=2 m=58
